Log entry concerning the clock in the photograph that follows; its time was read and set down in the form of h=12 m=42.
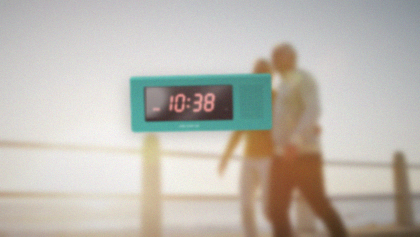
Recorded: h=10 m=38
